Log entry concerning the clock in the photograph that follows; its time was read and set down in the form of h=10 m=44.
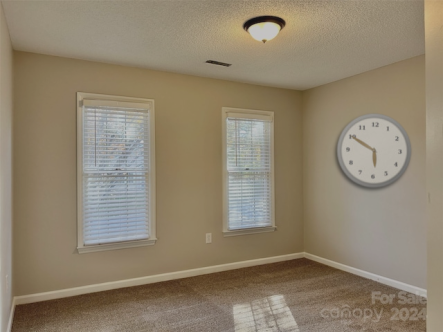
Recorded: h=5 m=50
